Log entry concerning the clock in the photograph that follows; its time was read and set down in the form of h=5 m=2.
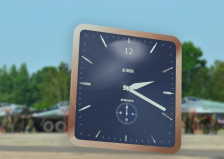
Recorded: h=2 m=19
